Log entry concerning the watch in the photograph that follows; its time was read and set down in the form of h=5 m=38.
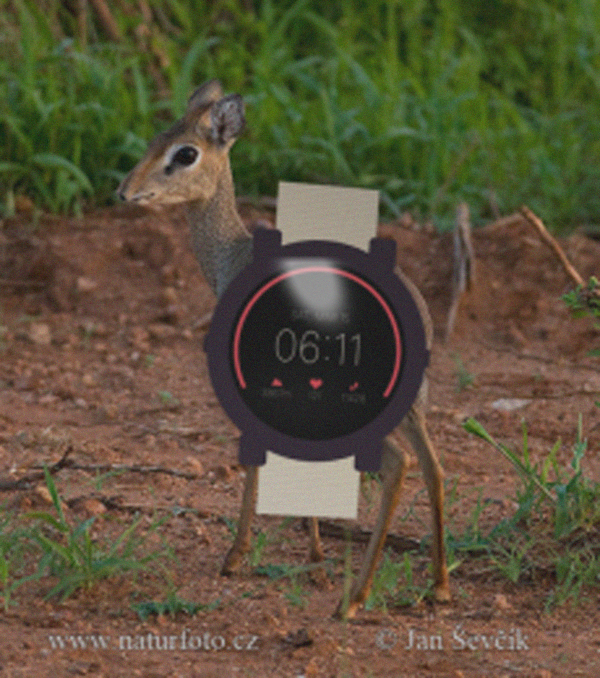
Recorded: h=6 m=11
